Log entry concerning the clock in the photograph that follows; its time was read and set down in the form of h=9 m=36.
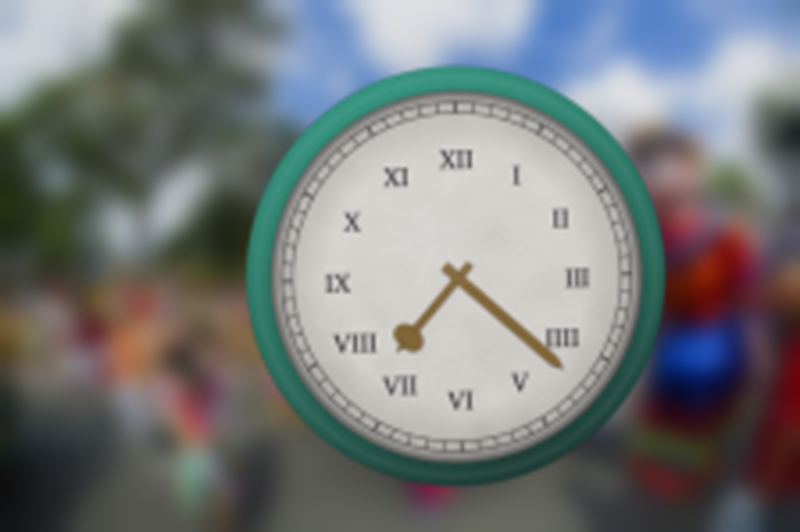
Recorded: h=7 m=22
